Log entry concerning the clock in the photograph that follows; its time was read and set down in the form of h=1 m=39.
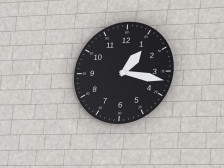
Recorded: h=1 m=17
